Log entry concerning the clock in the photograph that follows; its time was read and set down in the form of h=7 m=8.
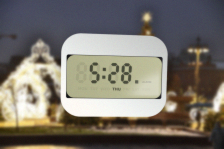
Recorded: h=5 m=28
